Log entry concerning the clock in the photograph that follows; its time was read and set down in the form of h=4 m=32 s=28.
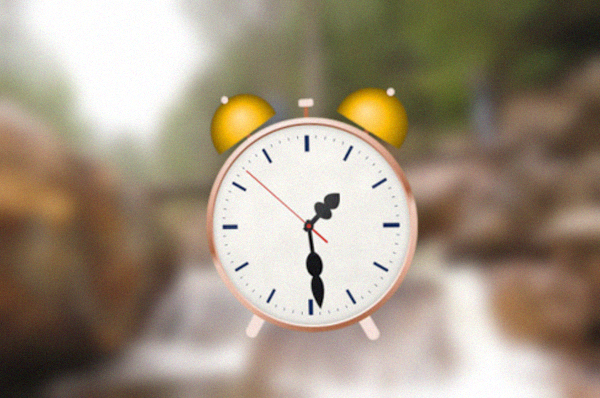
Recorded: h=1 m=28 s=52
